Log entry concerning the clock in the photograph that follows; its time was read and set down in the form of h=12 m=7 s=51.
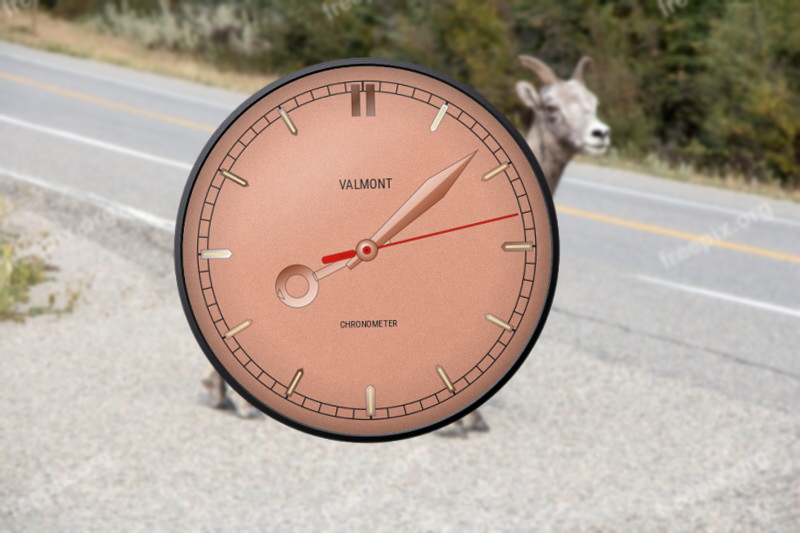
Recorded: h=8 m=8 s=13
